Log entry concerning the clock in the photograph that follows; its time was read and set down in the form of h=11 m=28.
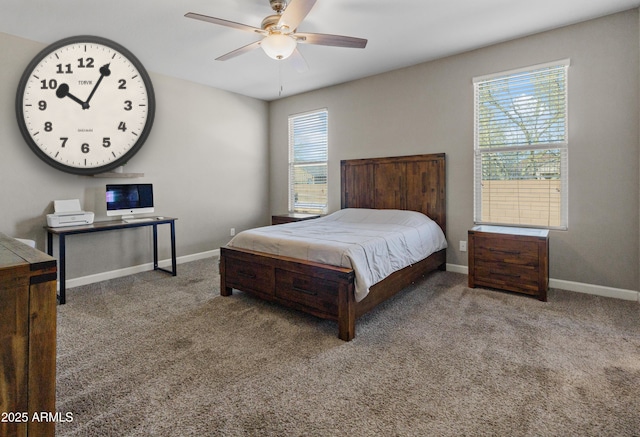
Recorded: h=10 m=5
